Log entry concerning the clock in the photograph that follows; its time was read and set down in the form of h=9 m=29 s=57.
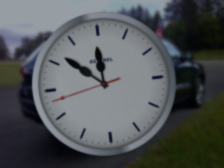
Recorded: h=11 m=51 s=43
